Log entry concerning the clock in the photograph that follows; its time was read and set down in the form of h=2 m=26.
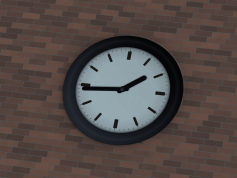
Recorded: h=1 m=44
